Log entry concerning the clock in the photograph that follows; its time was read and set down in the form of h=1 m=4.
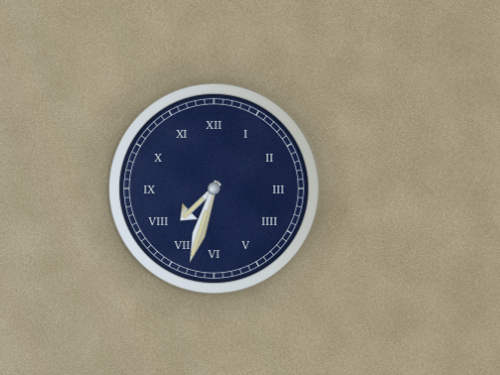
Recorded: h=7 m=33
